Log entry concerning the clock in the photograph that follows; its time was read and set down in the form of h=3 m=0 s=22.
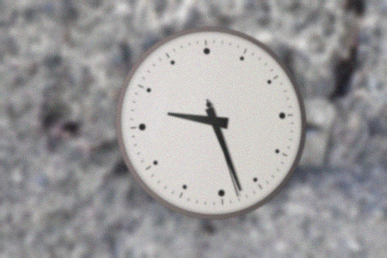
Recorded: h=9 m=27 s=28
